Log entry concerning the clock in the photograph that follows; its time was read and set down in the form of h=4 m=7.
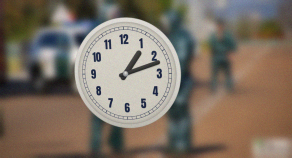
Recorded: h=1 m=12
